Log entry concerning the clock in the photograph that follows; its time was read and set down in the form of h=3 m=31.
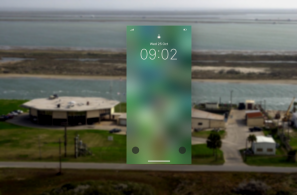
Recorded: h=9 m=2
